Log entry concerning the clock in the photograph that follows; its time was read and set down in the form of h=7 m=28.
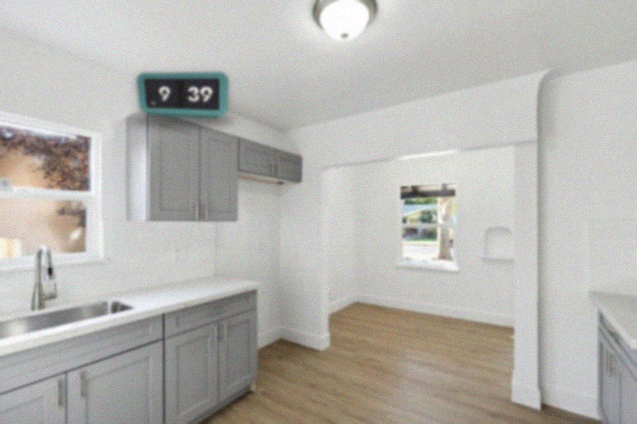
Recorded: h=9 m=39
